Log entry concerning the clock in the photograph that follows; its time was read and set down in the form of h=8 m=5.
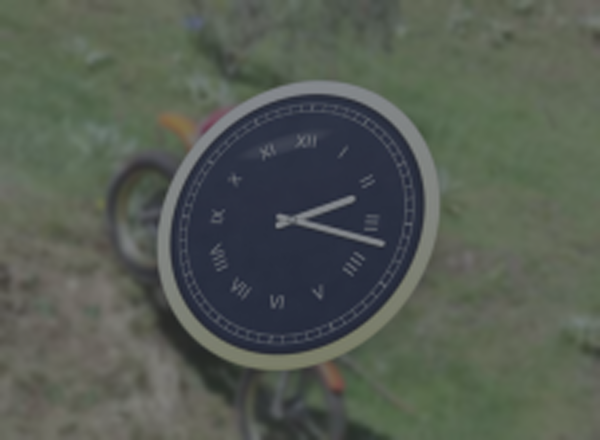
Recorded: h=2 m=17
